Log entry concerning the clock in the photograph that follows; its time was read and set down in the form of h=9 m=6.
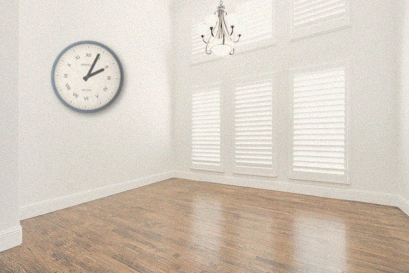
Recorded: h=2 m=4
